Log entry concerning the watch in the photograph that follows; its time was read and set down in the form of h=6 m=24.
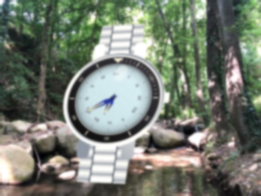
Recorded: h=6 m=40
